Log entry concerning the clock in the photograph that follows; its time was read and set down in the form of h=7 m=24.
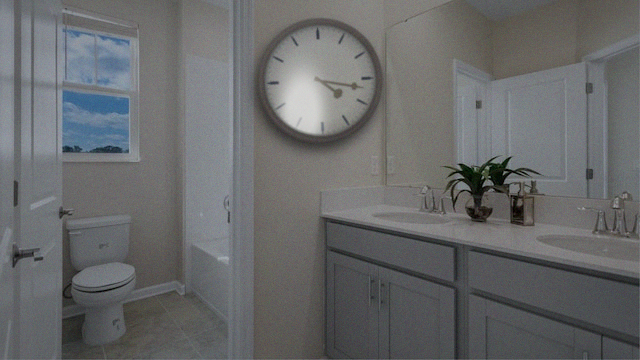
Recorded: h=4 m=17
